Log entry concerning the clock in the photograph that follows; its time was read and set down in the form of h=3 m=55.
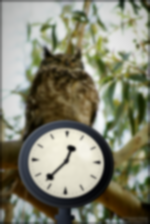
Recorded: h=12 m=37
